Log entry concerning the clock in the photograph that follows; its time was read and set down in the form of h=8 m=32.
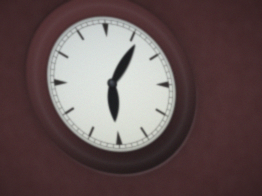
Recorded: h=6 m=6
